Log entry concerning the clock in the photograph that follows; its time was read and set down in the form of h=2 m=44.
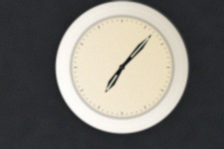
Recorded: h=7 m=7
